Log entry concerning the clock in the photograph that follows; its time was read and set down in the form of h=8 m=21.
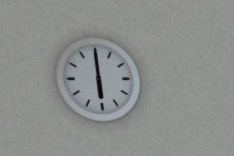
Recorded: h=6 m=0
